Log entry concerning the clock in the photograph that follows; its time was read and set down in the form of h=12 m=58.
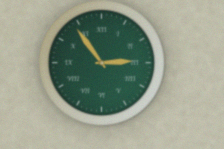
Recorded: h=2 m=54
